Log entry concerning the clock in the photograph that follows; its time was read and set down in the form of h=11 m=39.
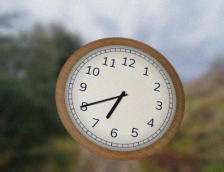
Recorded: h=6 m=40
